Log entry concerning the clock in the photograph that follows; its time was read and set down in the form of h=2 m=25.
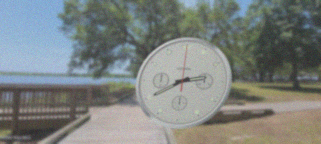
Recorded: h=2 m=40
